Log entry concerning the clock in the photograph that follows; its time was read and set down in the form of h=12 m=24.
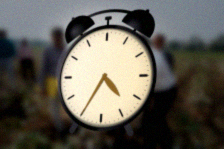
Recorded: h=4 m=35
